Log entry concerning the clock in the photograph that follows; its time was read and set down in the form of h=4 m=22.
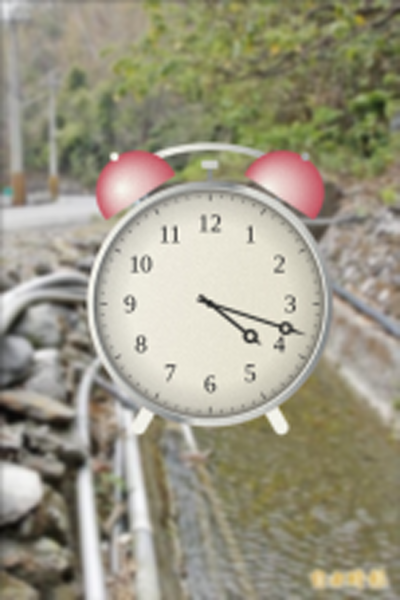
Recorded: h=4 m=18
